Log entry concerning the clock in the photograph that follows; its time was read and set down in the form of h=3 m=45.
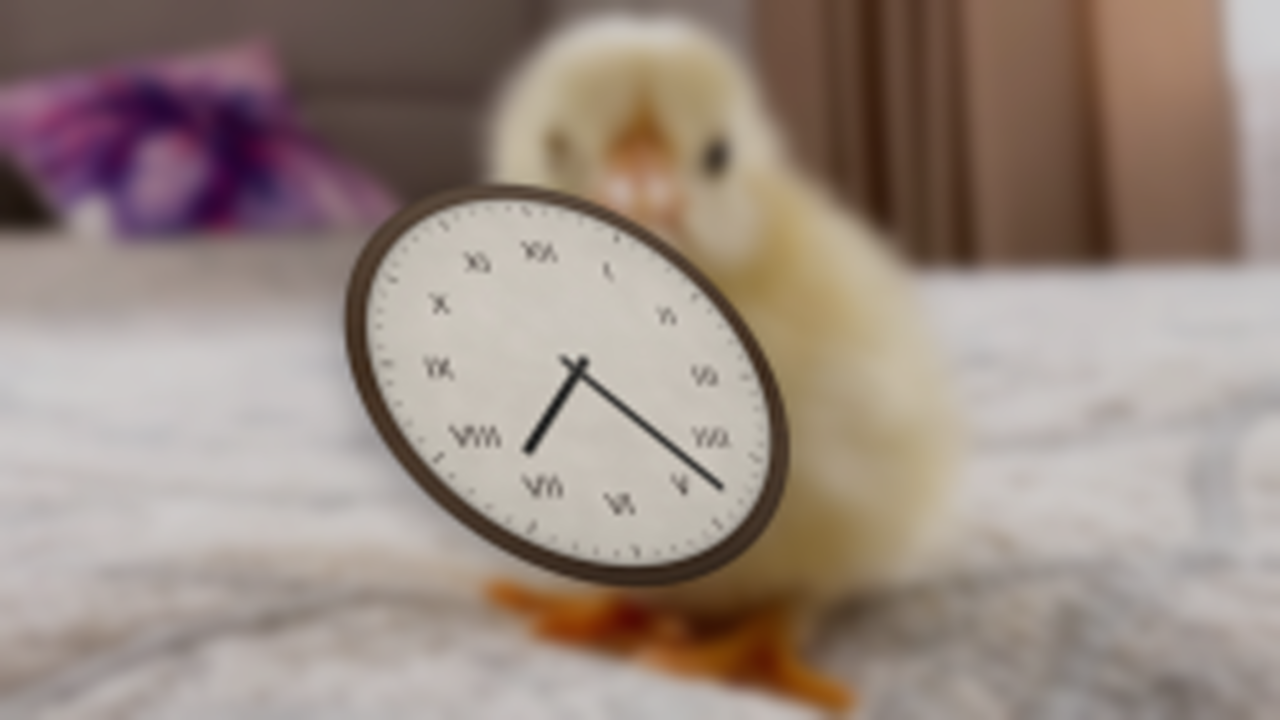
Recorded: h=7 m=23
